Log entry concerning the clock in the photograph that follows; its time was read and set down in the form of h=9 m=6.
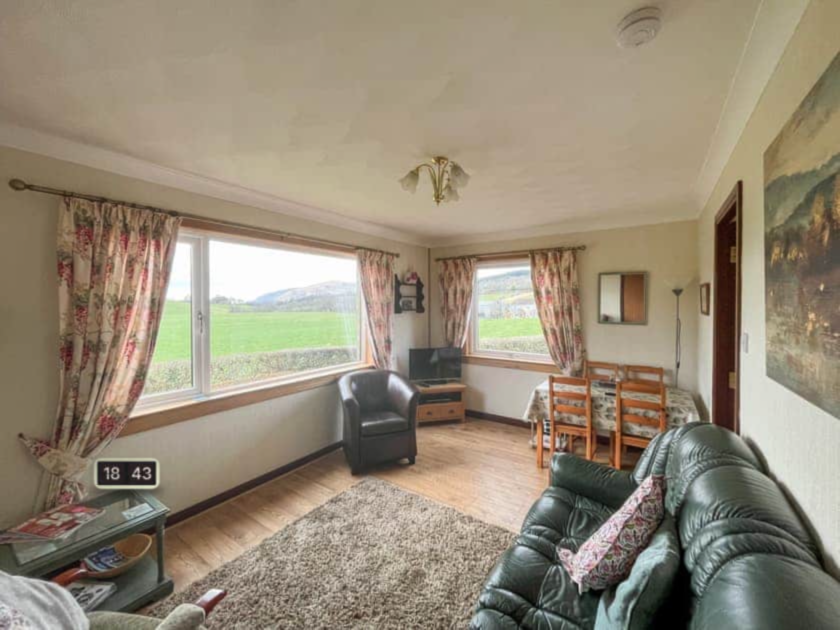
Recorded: h=18 m=43
